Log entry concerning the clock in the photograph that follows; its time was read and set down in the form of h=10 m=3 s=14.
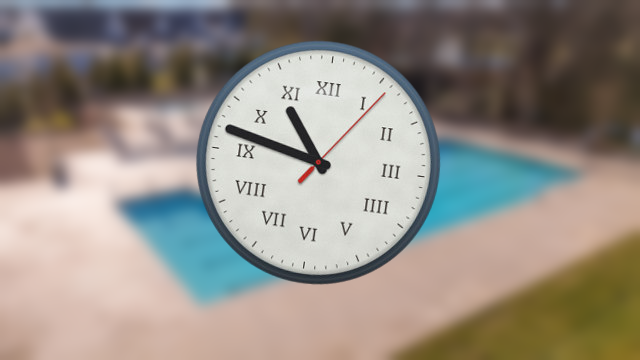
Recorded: h=10 m=47 s=6
